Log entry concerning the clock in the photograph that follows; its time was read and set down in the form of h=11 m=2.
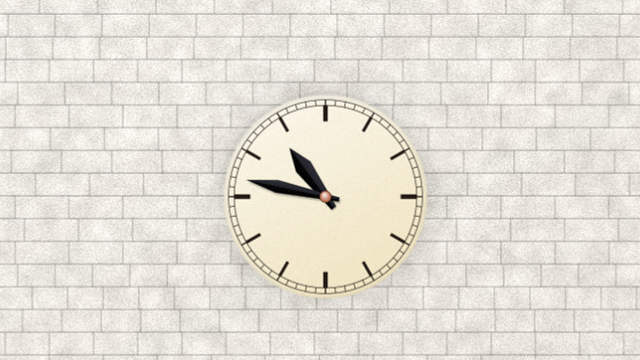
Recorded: h=10 m=47
